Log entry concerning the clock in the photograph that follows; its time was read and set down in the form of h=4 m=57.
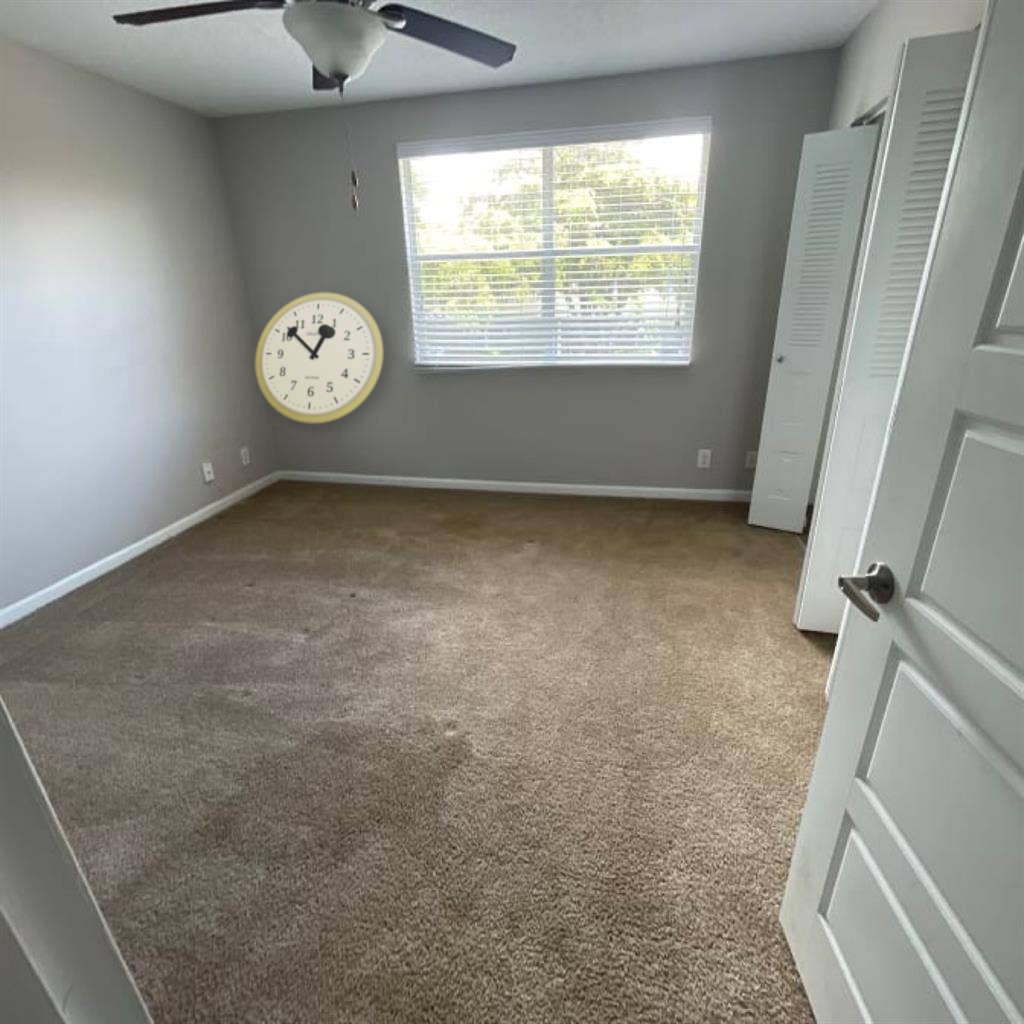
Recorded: h=12 m=52
